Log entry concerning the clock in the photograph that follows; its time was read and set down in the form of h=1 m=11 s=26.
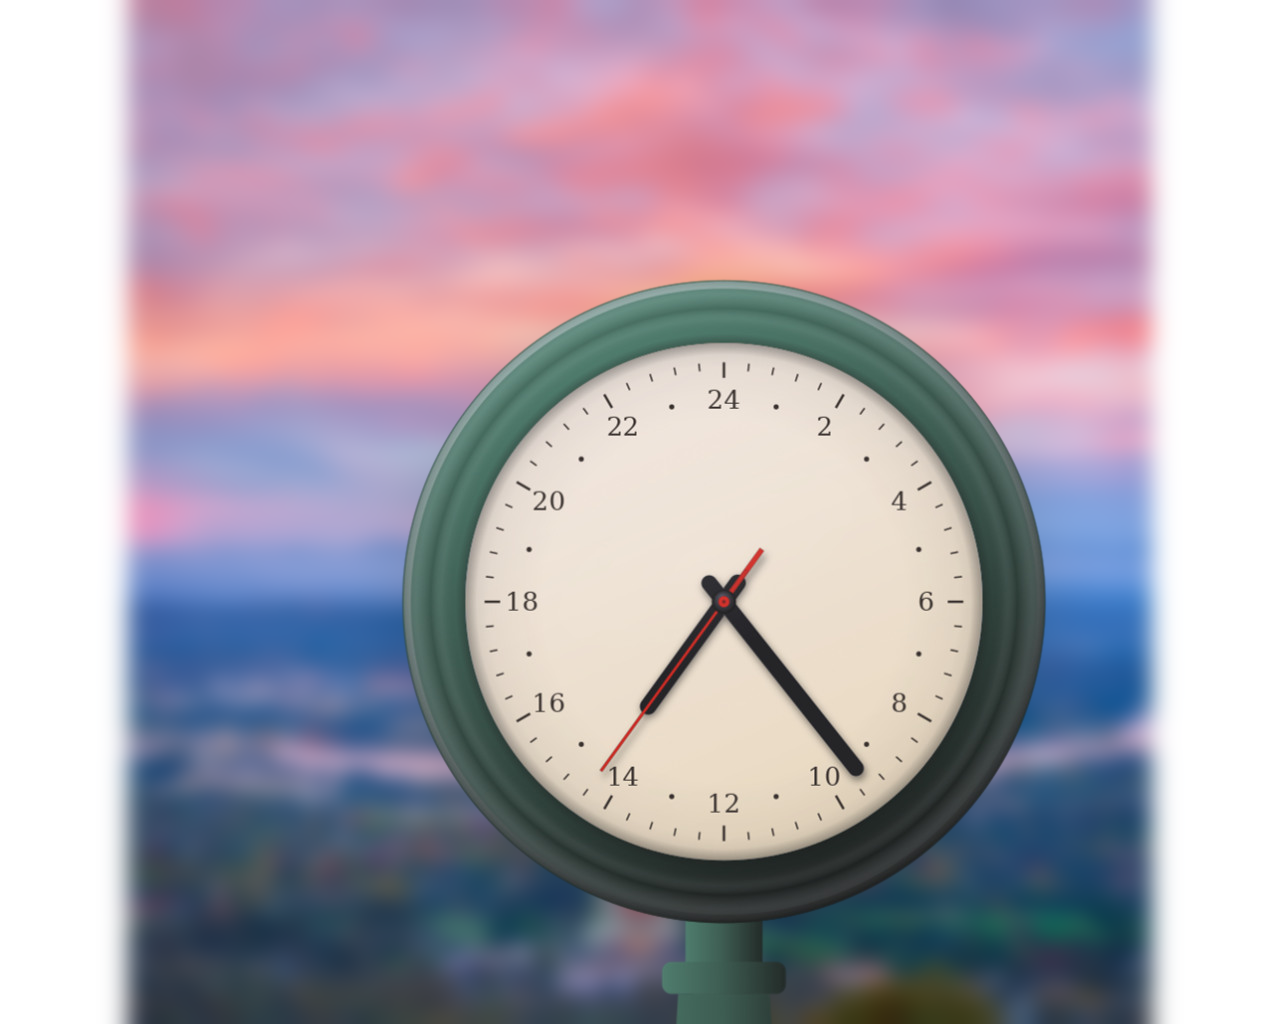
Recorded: h=14 m=23 s=36
